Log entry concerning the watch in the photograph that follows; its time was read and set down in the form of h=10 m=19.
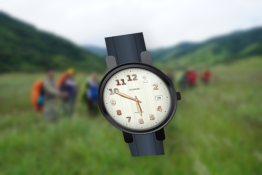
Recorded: h=5 m=50
